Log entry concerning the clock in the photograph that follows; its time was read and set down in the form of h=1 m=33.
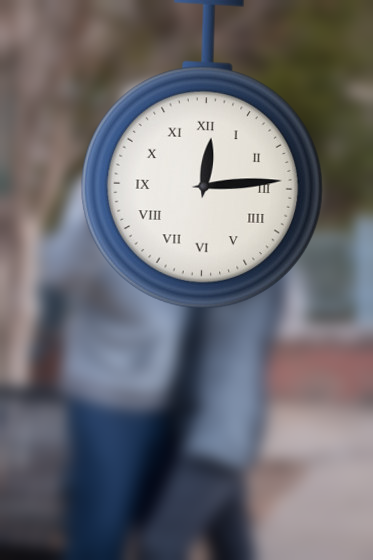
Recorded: h=12 m=14
